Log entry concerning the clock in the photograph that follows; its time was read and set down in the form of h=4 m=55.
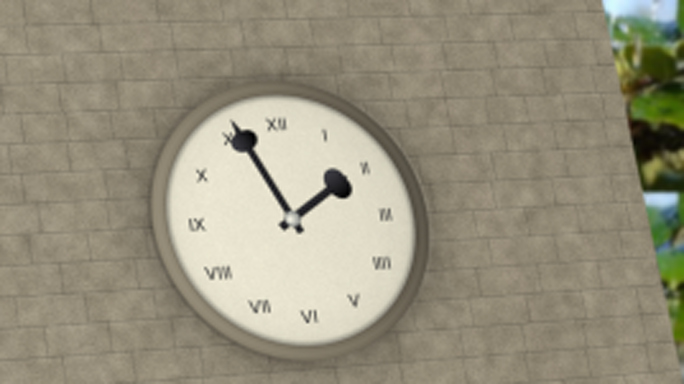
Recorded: h=1 m=56
